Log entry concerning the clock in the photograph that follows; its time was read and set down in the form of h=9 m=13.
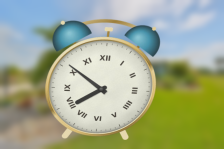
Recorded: h=7 m=51
